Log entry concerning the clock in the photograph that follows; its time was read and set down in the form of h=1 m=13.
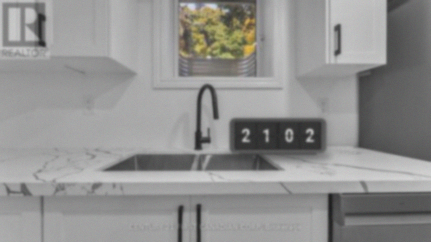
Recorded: h=21 m=2
